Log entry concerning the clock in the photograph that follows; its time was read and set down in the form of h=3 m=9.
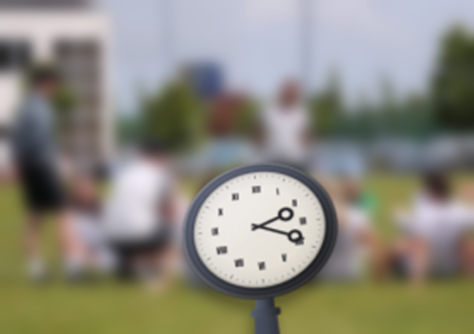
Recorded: h=2 m=19
